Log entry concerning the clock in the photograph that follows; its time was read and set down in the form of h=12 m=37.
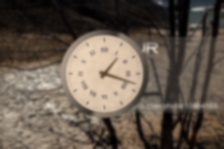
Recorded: h=1 m=18
